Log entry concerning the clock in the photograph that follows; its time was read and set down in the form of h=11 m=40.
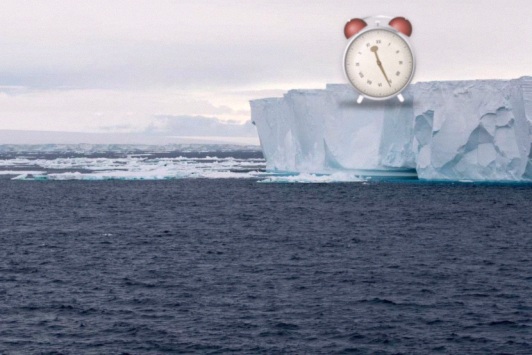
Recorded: h=11 m=26
